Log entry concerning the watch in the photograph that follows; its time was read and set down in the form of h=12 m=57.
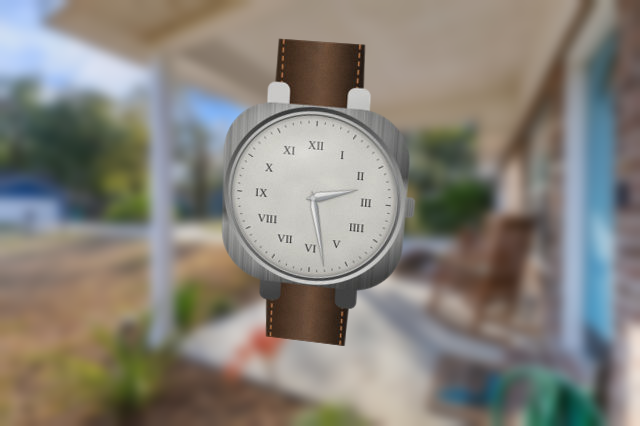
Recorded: h=2 m=28
